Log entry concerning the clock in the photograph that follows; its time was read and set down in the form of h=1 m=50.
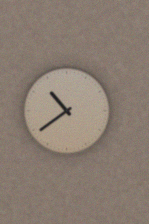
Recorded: h=10 m=39
